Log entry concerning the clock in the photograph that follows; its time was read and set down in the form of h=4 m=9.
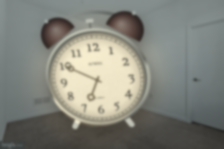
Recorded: h=6 m=50
